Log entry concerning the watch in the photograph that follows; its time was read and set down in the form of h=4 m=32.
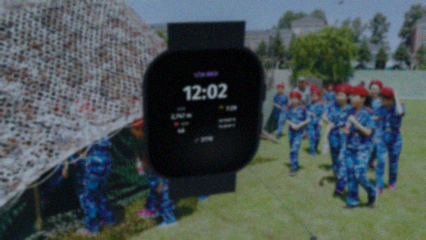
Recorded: h=12 m=2
